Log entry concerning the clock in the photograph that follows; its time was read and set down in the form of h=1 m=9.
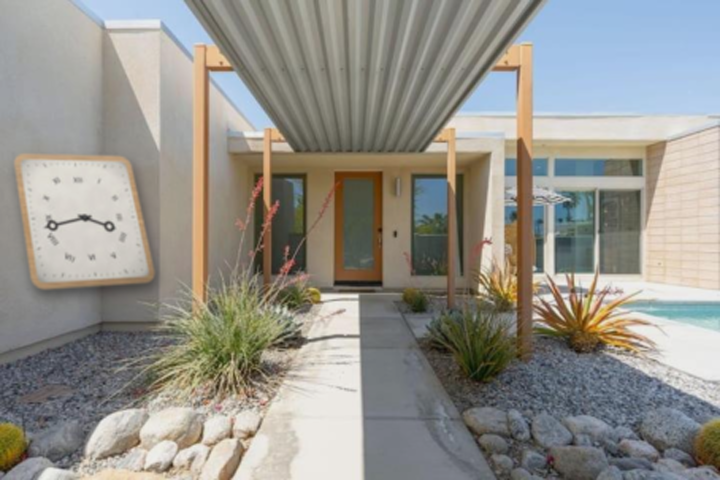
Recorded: h=3 m=43
